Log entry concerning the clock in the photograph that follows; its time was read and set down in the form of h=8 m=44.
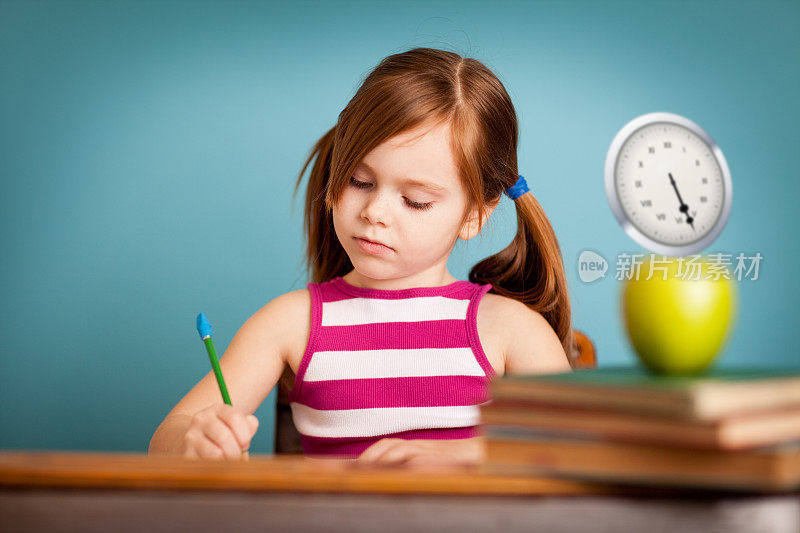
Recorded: h=5 m=27
